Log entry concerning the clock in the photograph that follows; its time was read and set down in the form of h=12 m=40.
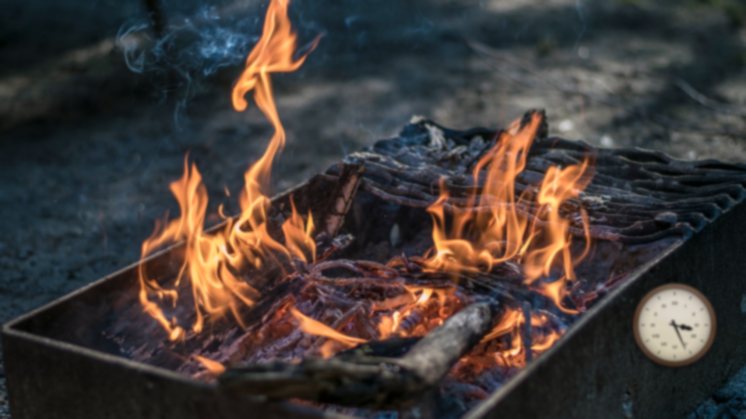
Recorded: h=3 m=26
